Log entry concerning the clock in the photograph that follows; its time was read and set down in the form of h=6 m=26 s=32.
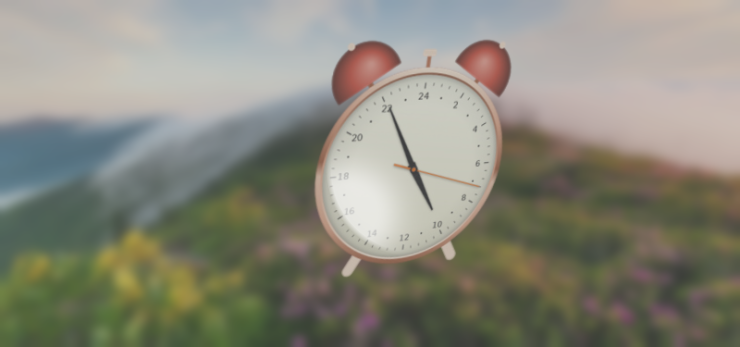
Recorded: h=9 m=55 s=18
